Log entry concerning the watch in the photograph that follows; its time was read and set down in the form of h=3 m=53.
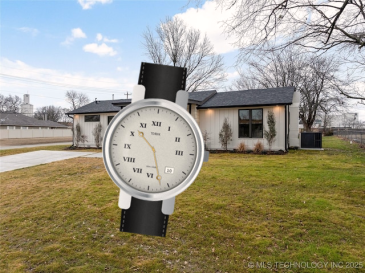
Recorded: h=10 m=27
